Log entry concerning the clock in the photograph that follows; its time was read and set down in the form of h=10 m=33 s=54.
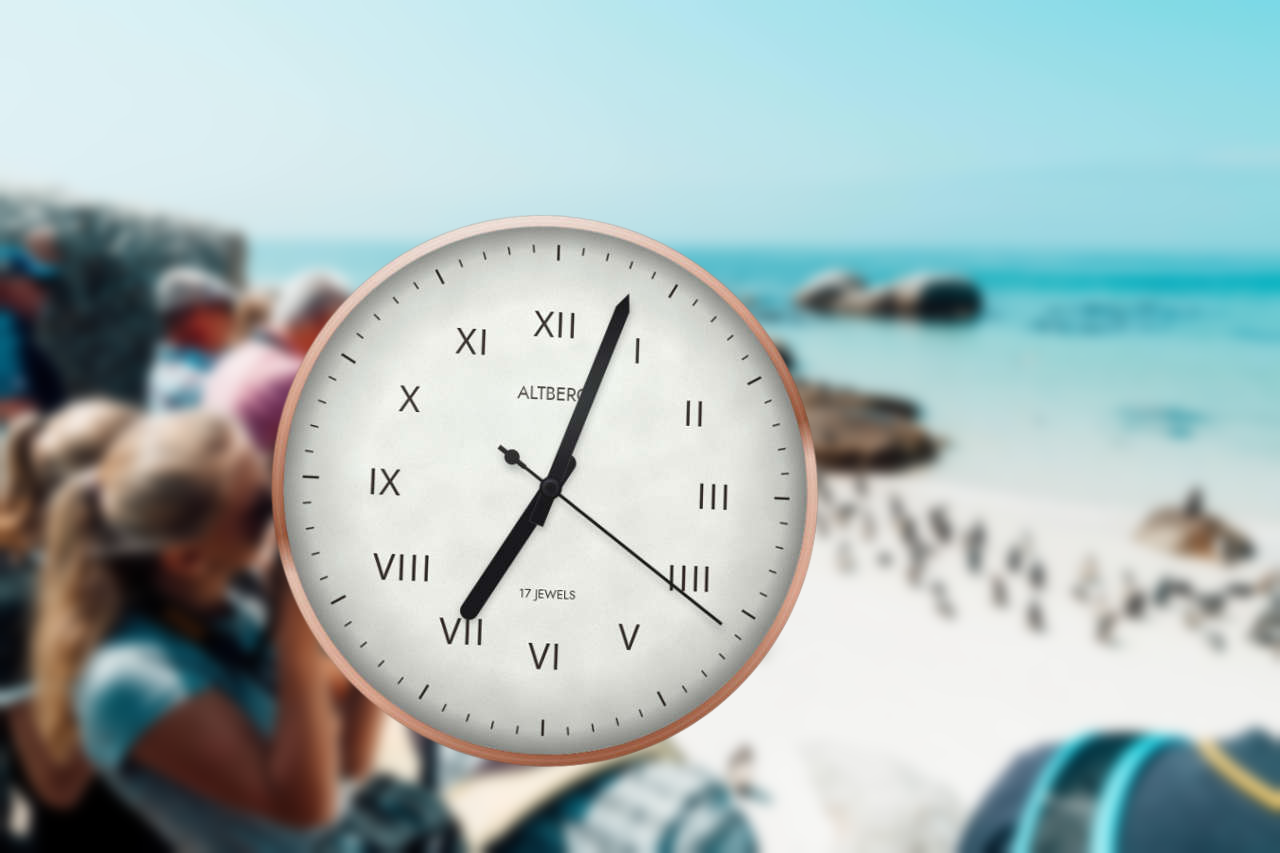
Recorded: h=7 m=3 s=21
